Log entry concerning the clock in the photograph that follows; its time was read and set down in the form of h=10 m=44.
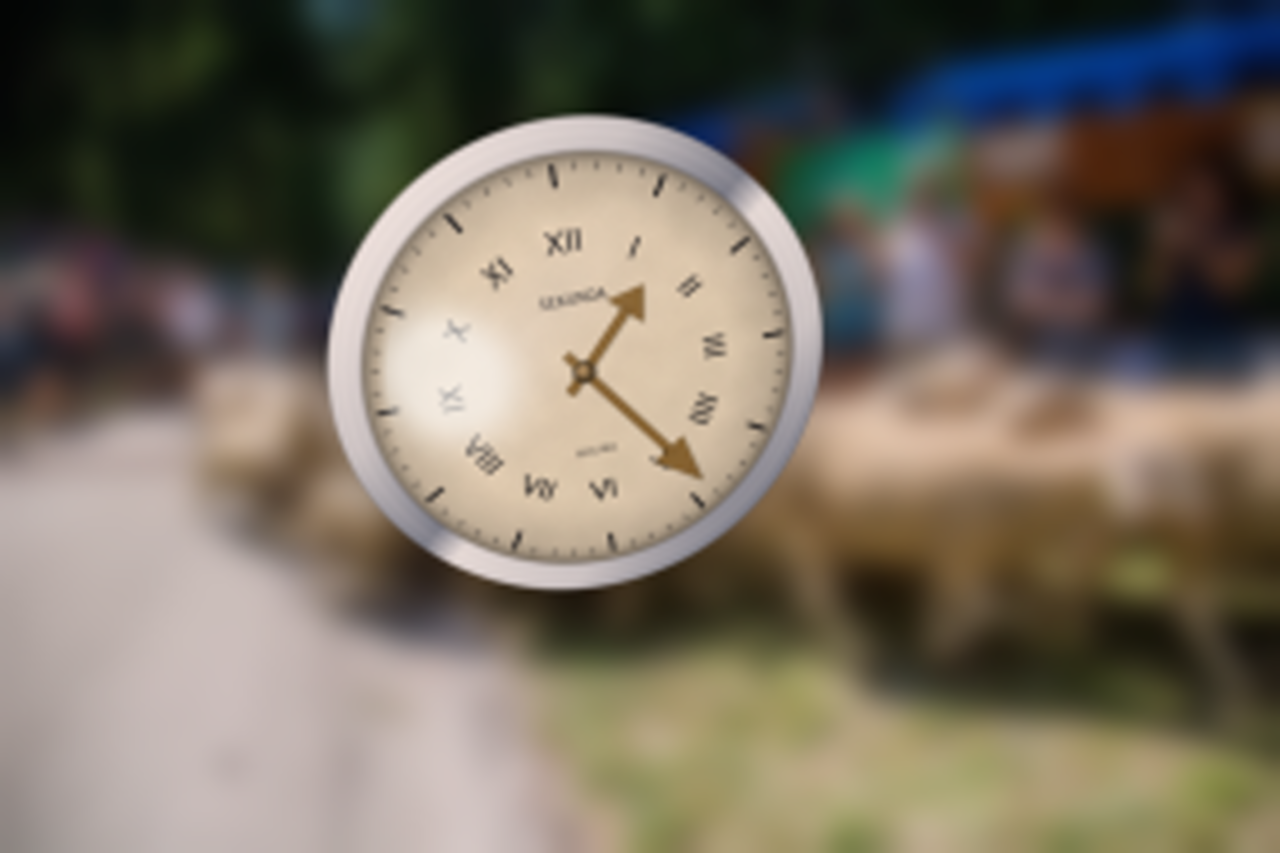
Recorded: h=1 m=24
